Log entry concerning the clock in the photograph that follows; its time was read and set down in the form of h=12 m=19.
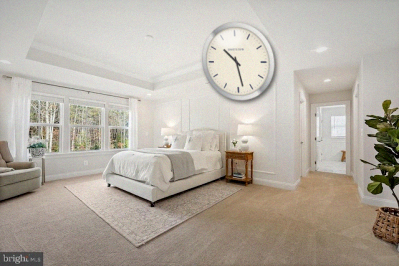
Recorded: h=10 m=28
